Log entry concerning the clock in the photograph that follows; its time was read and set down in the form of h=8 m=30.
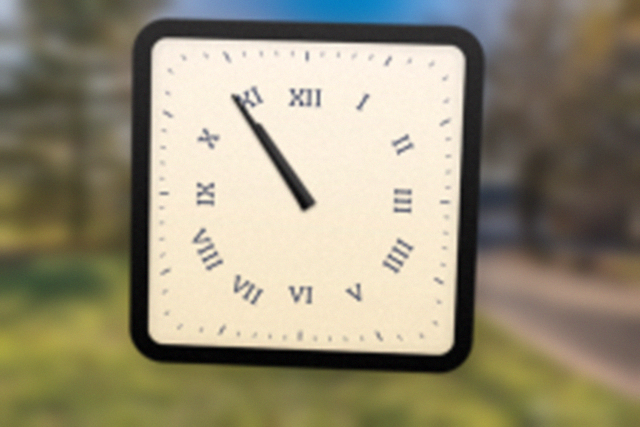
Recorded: h=10 m=54
